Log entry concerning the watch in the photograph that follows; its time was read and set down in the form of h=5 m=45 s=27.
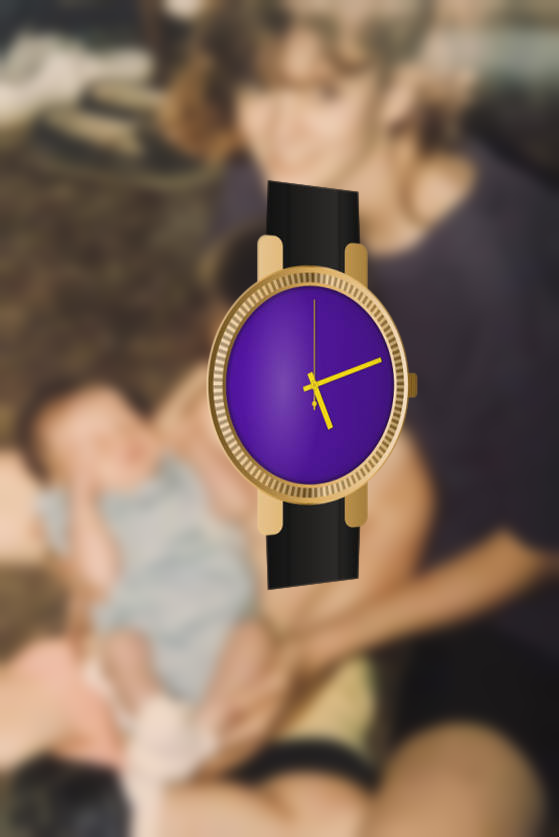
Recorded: h=5 m=12 s=0
